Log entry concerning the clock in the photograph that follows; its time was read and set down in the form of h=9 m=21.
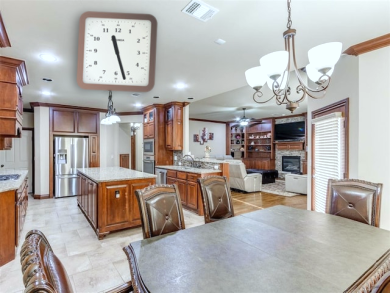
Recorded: h=11 m=27
